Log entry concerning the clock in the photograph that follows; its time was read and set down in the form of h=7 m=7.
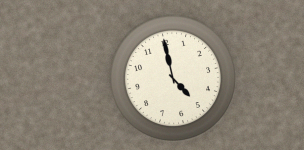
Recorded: h=5 m=0
